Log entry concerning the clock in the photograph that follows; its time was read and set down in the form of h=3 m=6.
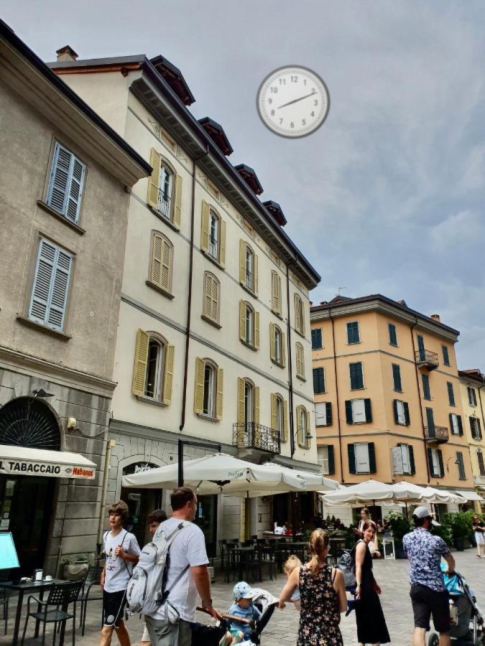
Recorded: h=8 m=11
